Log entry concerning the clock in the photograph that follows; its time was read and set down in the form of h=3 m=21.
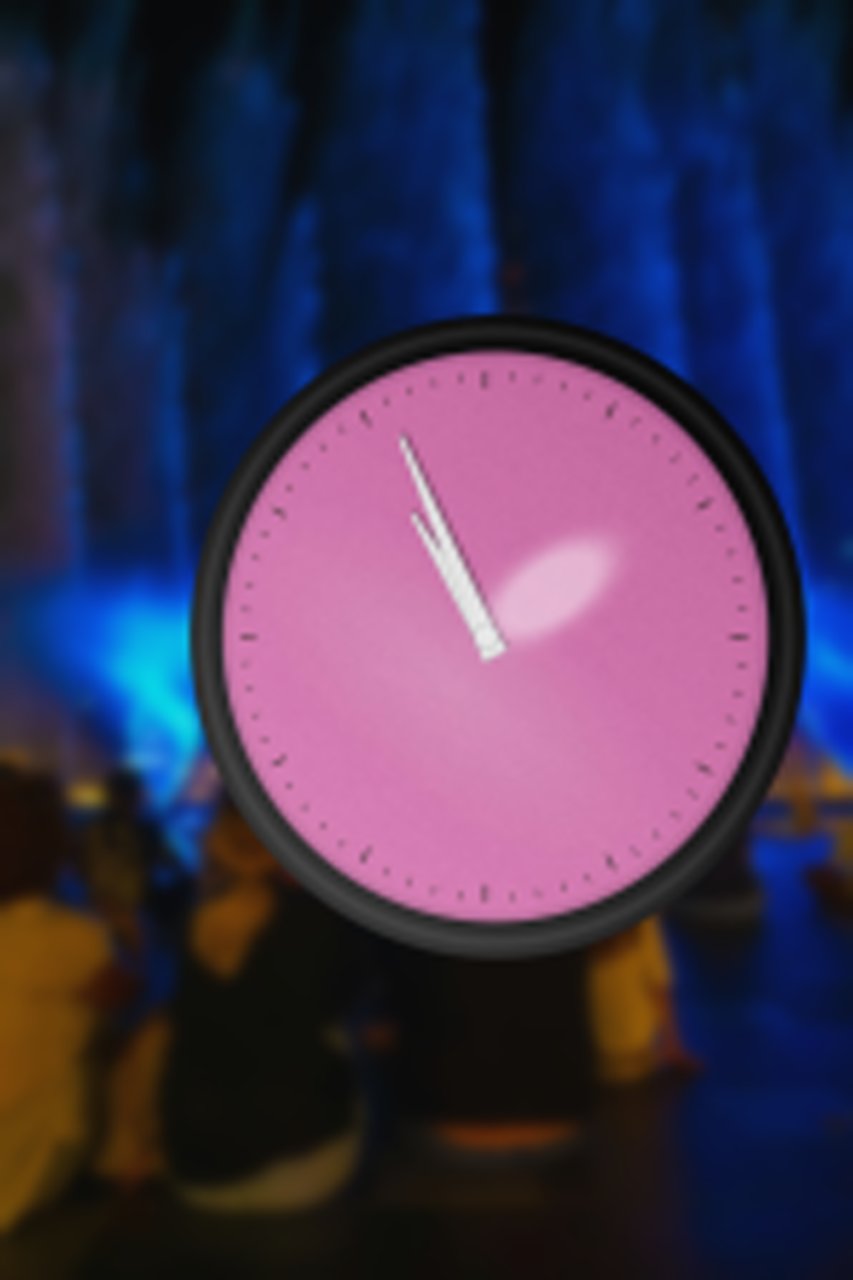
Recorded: h=10 m=56
